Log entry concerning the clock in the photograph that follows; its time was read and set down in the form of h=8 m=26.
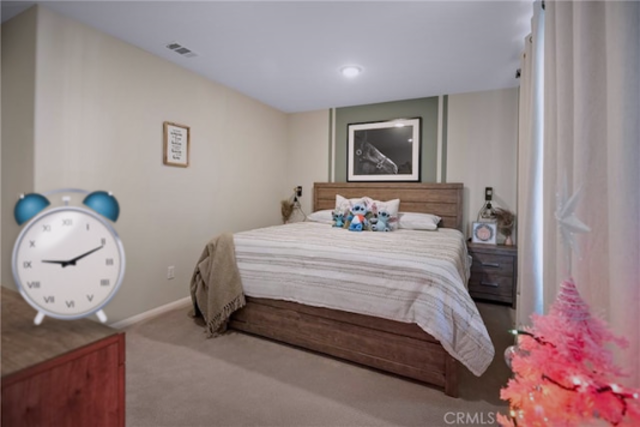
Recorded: h=9 m=11
